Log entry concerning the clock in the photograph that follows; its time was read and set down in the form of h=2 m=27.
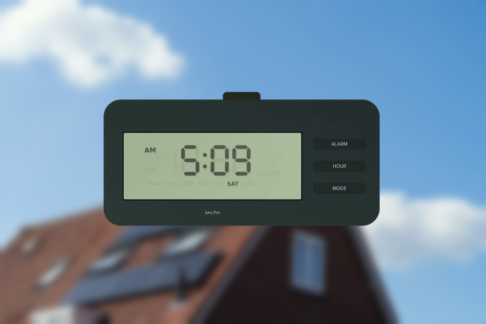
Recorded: h=5 m=9
